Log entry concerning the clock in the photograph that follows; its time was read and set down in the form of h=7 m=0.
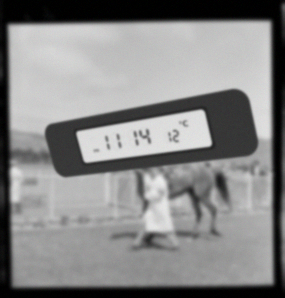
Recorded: h=11 m=14
